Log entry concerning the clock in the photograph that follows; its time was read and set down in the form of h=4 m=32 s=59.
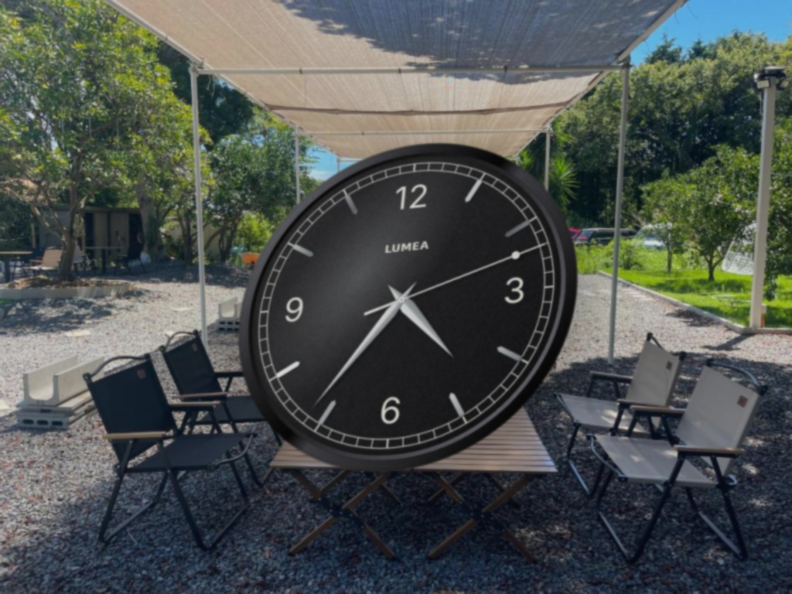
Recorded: h=4 m=36 s=12
